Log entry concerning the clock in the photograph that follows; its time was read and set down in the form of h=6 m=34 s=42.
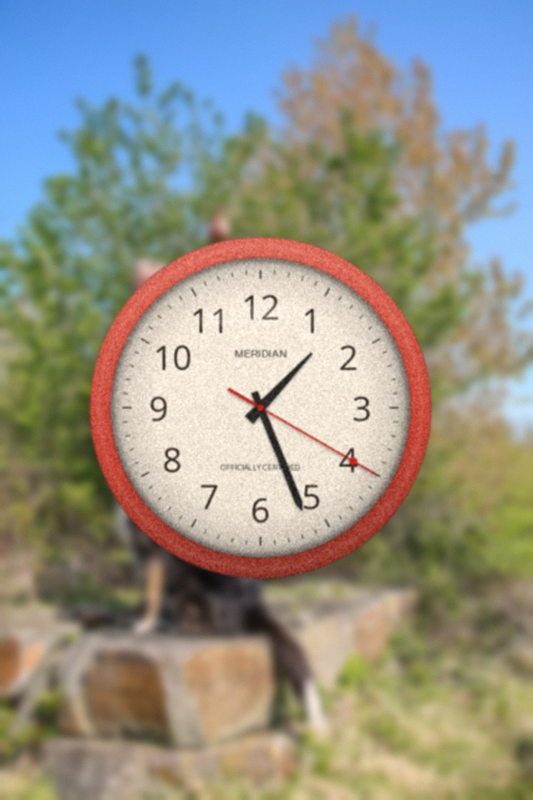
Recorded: h=1 m=26 s=20
